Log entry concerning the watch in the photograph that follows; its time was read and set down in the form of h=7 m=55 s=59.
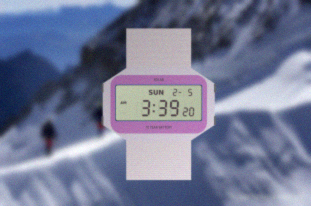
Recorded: h=3 m=39 s=20
